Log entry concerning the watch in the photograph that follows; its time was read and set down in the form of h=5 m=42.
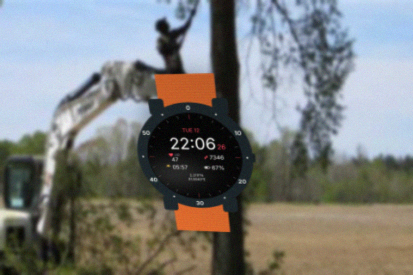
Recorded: h=22 m=6
